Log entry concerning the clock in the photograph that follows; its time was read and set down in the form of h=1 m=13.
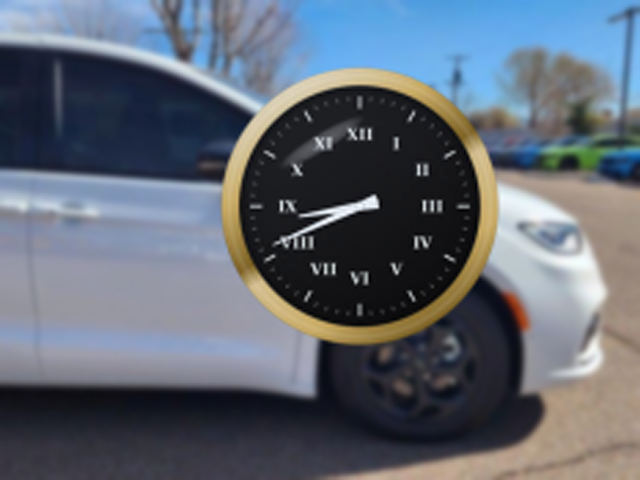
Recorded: h=8 m=41
